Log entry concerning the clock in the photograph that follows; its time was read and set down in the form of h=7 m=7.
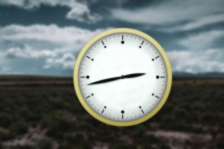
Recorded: h=2 m=43
